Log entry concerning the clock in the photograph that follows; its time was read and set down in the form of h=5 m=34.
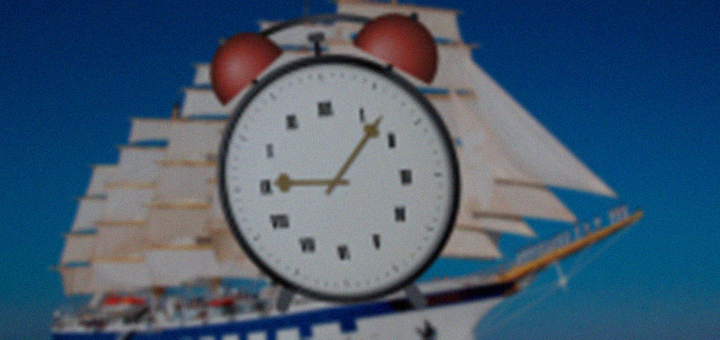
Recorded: h=9 m=7
